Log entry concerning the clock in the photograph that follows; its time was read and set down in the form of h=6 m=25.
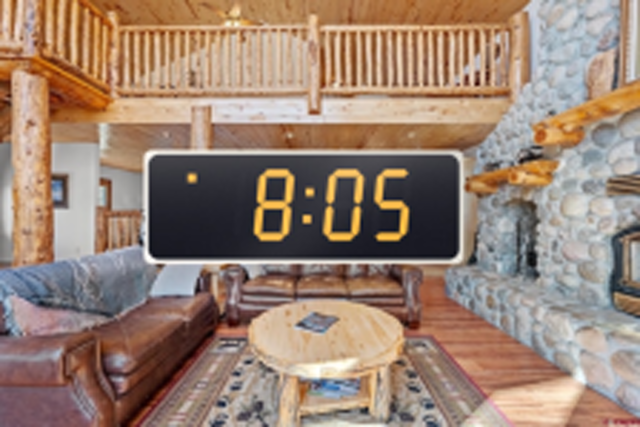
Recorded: h=8 m=5
